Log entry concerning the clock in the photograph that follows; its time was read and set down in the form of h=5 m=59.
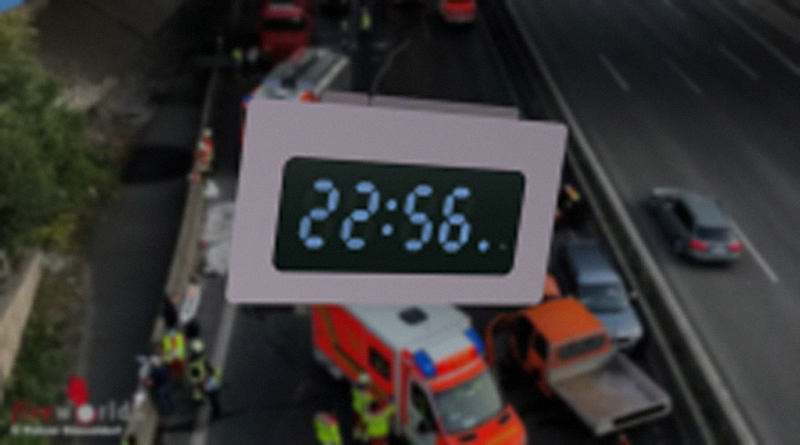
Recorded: h=22 m=56
